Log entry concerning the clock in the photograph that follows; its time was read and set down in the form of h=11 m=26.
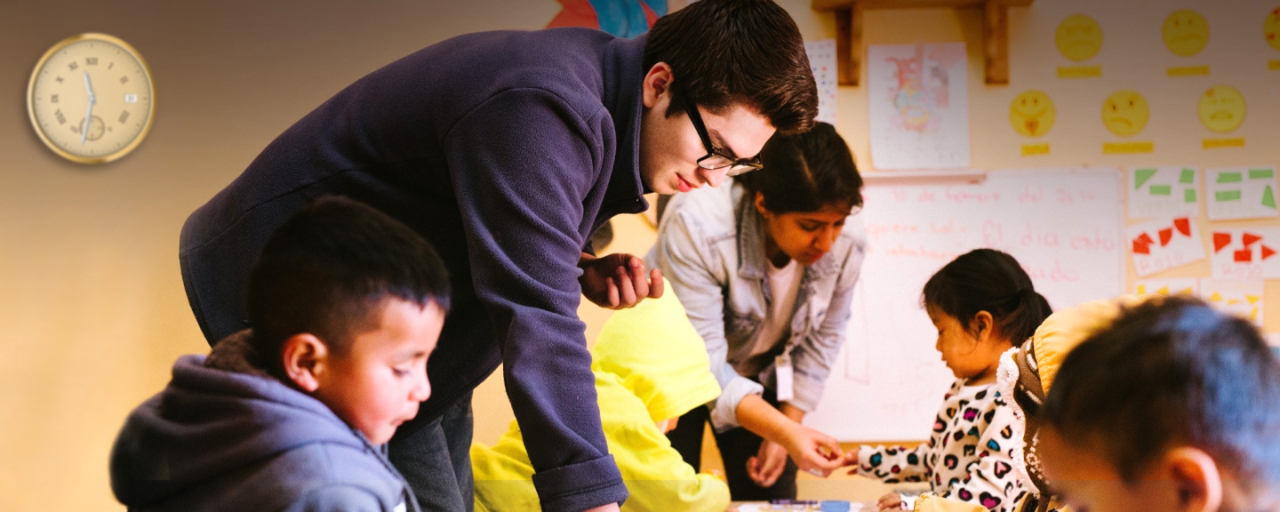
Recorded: h=11 m=32
